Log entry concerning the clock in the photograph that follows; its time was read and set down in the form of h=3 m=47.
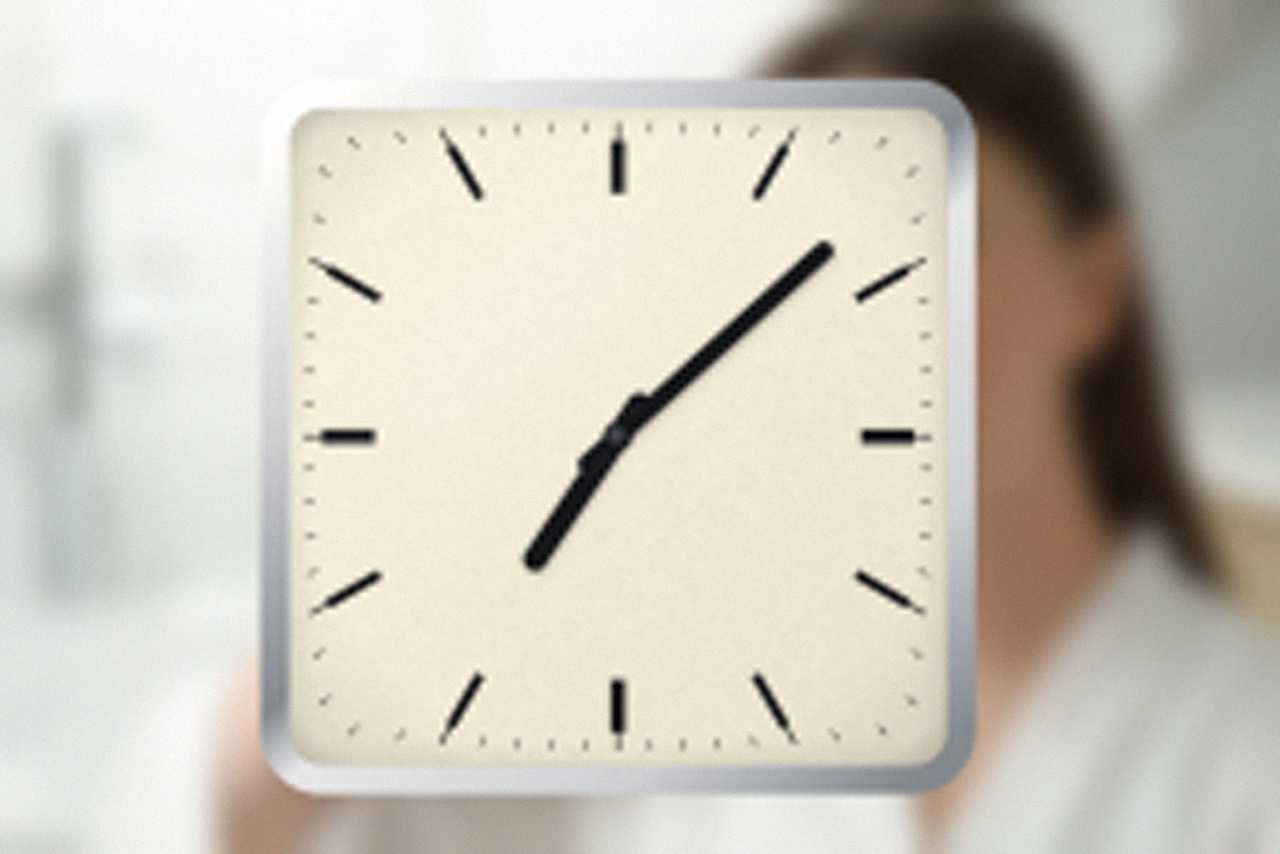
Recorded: h=7 m=8
